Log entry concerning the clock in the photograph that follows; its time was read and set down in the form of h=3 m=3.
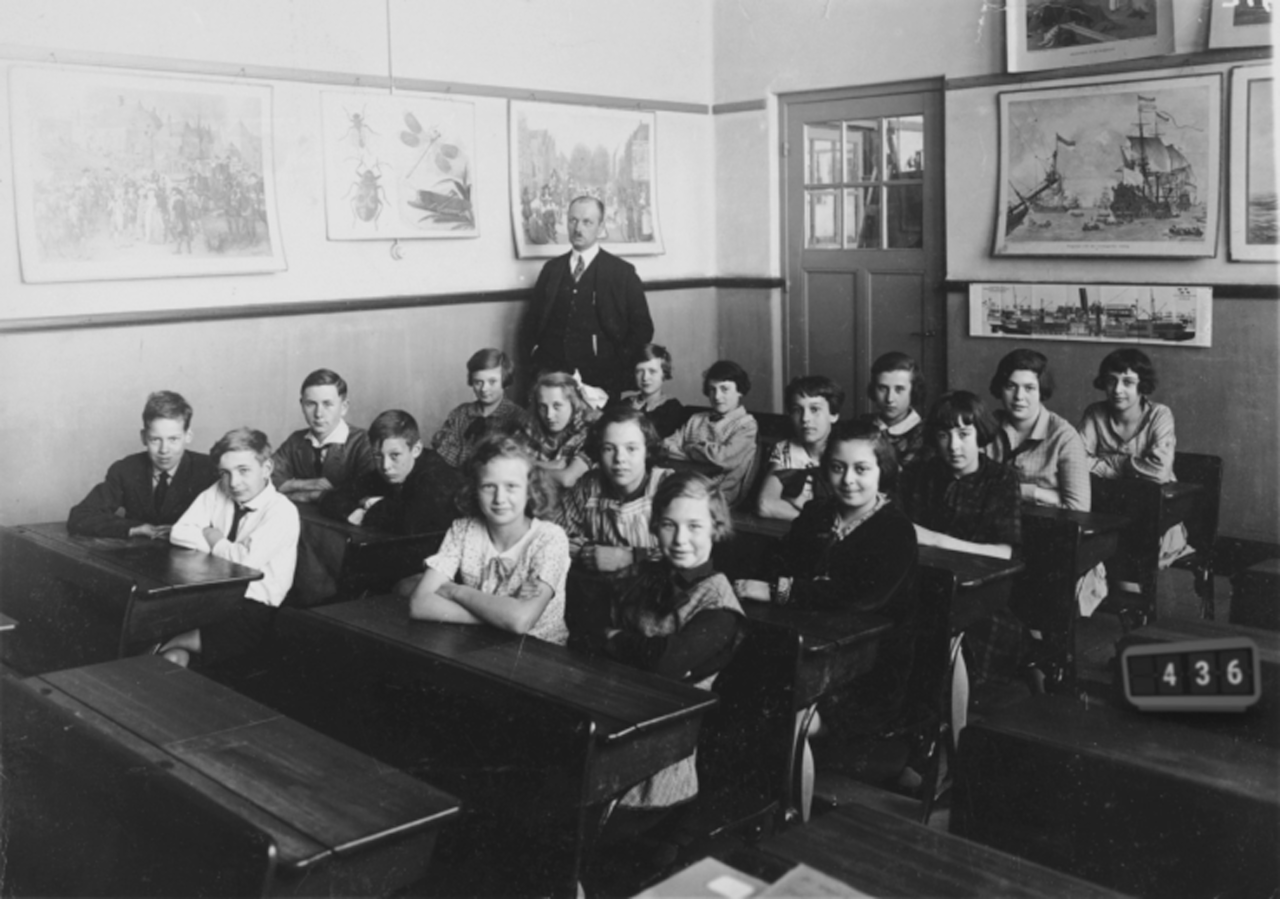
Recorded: h=4 m=36
